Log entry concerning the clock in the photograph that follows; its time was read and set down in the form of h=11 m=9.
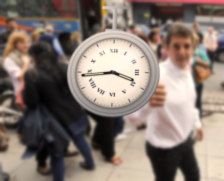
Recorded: h=3 m=44
